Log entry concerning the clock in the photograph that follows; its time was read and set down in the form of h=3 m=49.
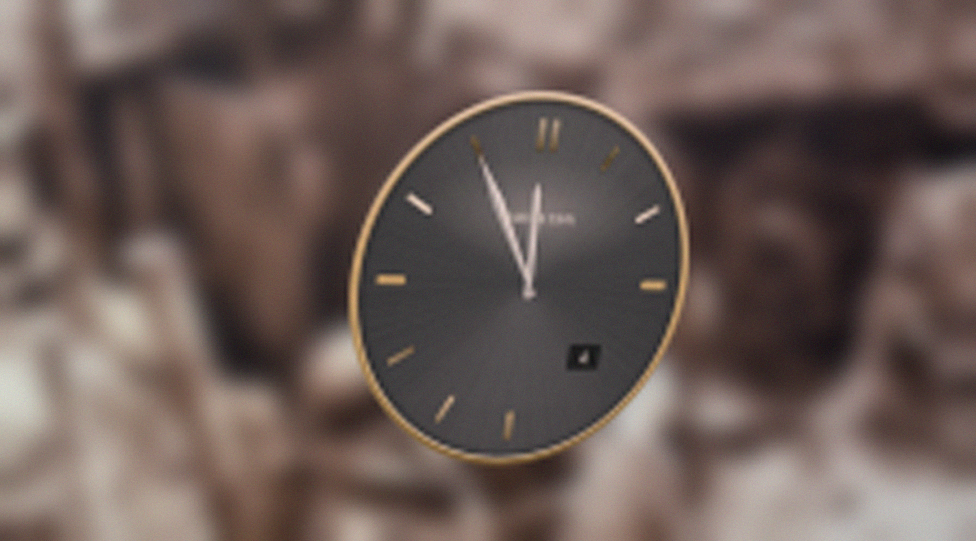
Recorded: h=11 m=55
